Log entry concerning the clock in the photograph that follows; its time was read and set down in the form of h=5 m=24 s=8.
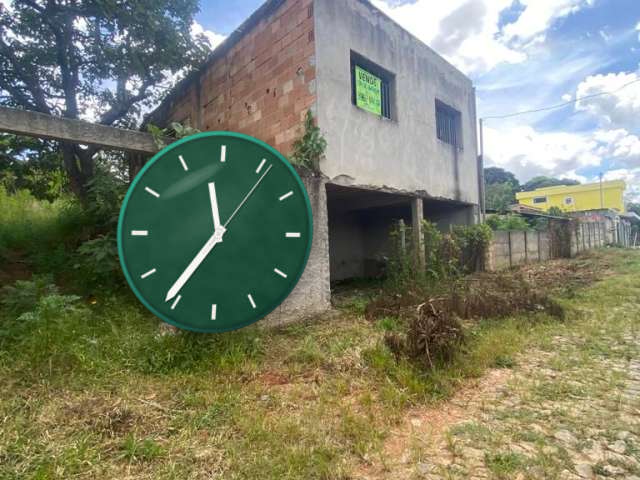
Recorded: h=11 m=36 s=6
